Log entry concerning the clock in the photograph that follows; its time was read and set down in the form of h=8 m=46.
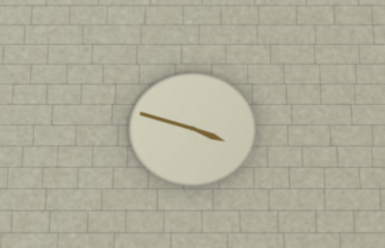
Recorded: h=3 m=48
